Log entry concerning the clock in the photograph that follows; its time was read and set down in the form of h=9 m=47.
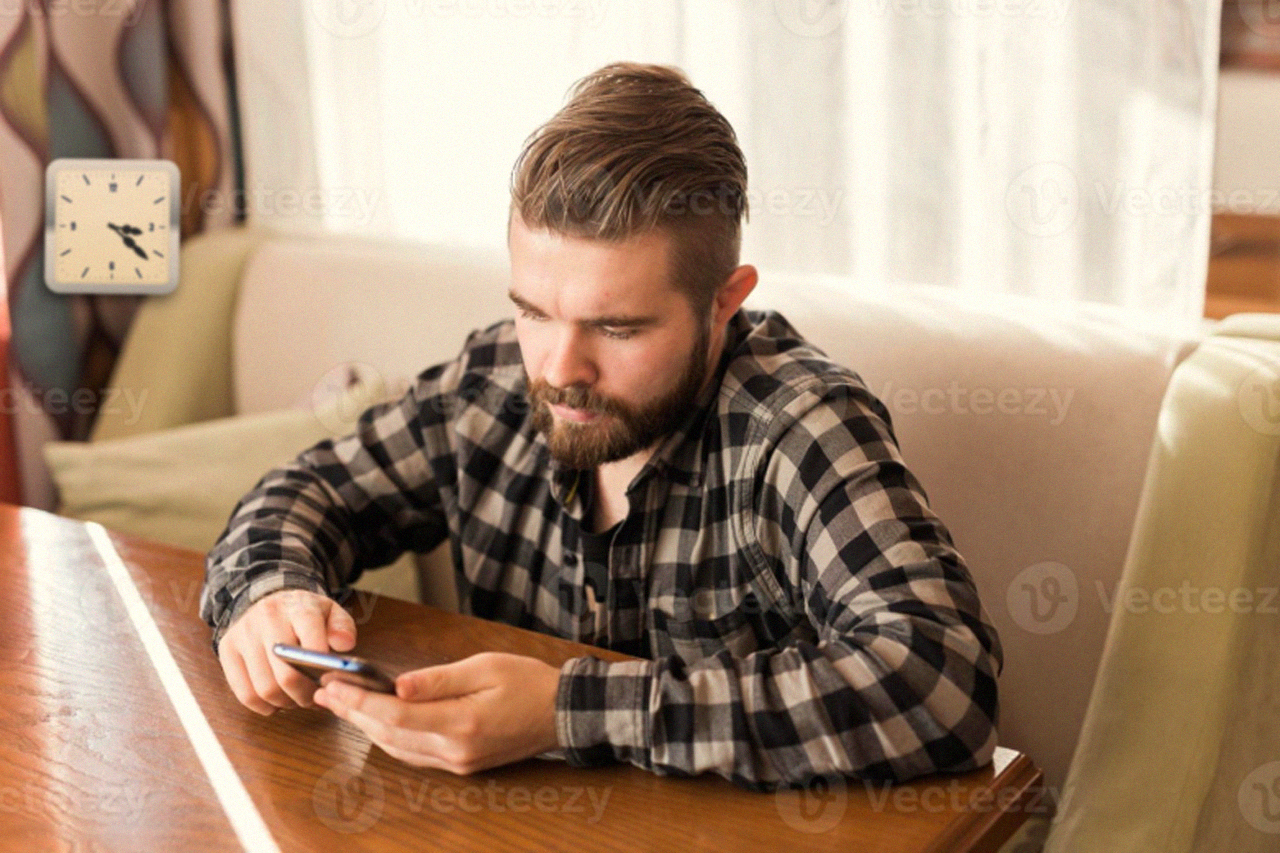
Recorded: h=3 m=22
